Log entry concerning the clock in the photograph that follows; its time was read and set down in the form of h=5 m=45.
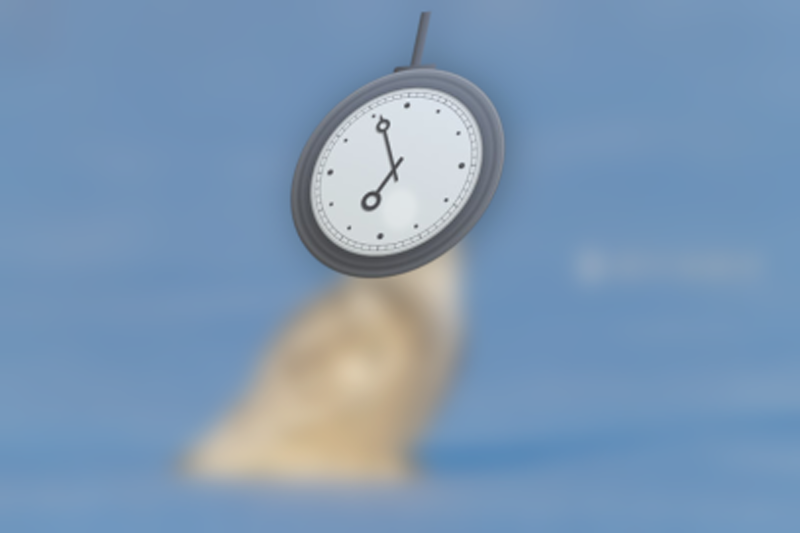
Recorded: h=6 m=56
